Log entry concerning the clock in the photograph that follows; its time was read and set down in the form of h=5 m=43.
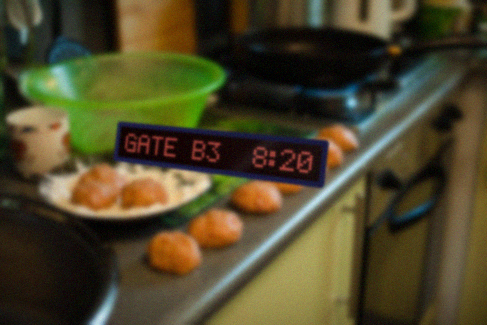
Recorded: h=8 m=20
